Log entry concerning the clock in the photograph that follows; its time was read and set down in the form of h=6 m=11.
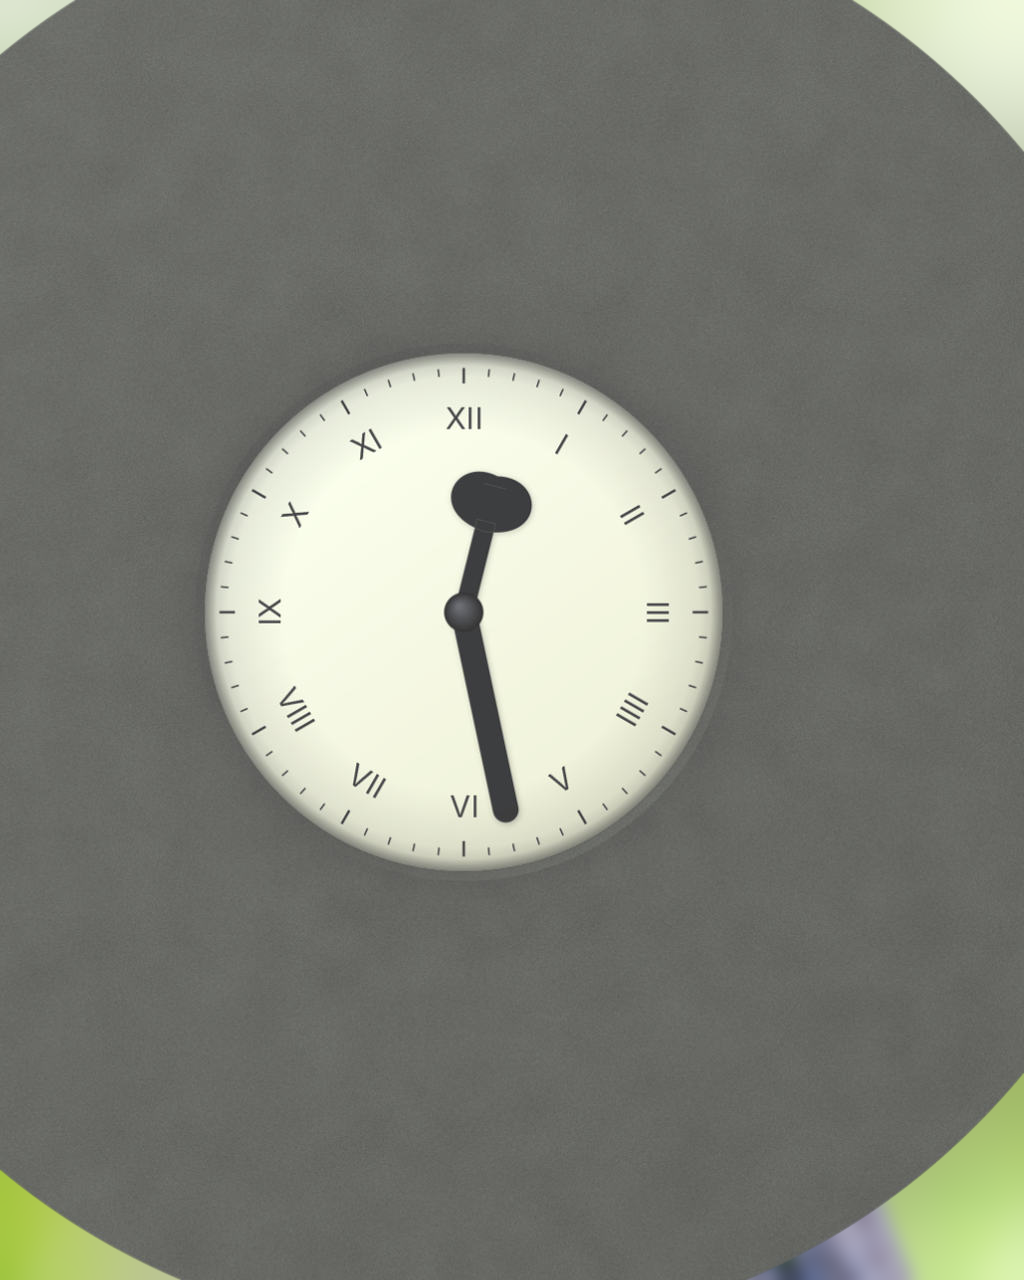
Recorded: h=12 m=28
